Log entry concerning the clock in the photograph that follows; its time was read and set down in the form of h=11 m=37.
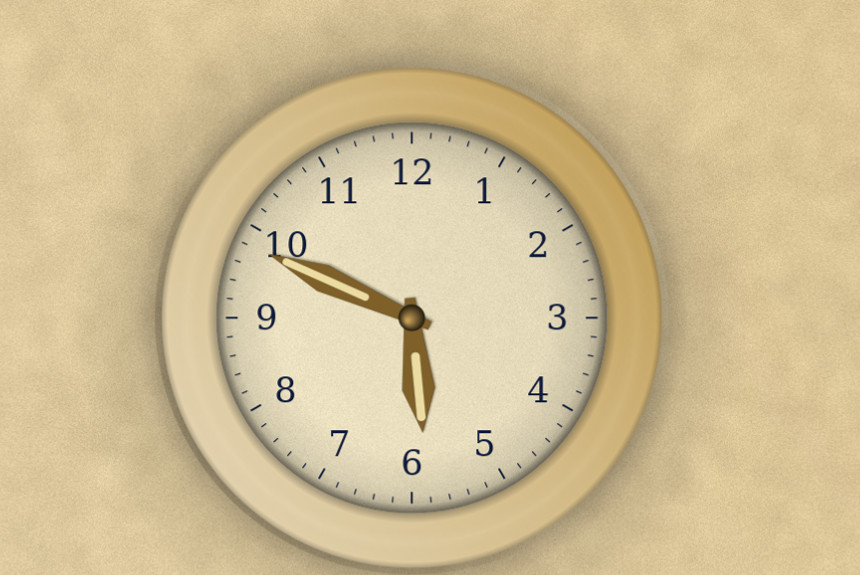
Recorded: h=5 m=49
